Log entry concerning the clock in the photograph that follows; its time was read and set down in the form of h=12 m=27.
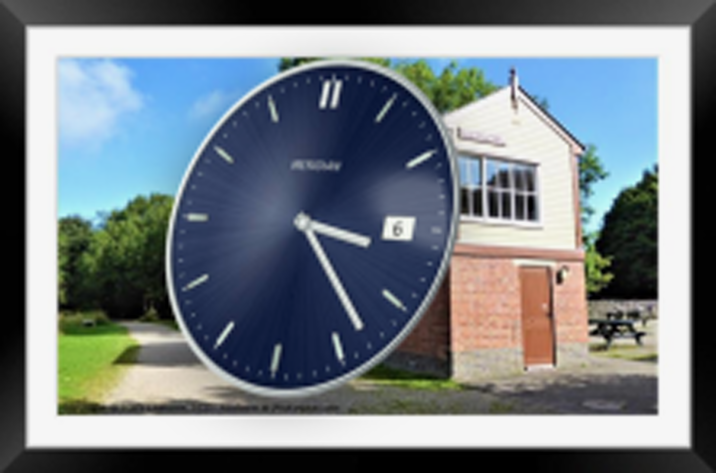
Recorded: h=3 m=23
